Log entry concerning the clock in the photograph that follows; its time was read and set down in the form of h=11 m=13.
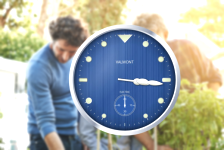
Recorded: h=3 m=16
